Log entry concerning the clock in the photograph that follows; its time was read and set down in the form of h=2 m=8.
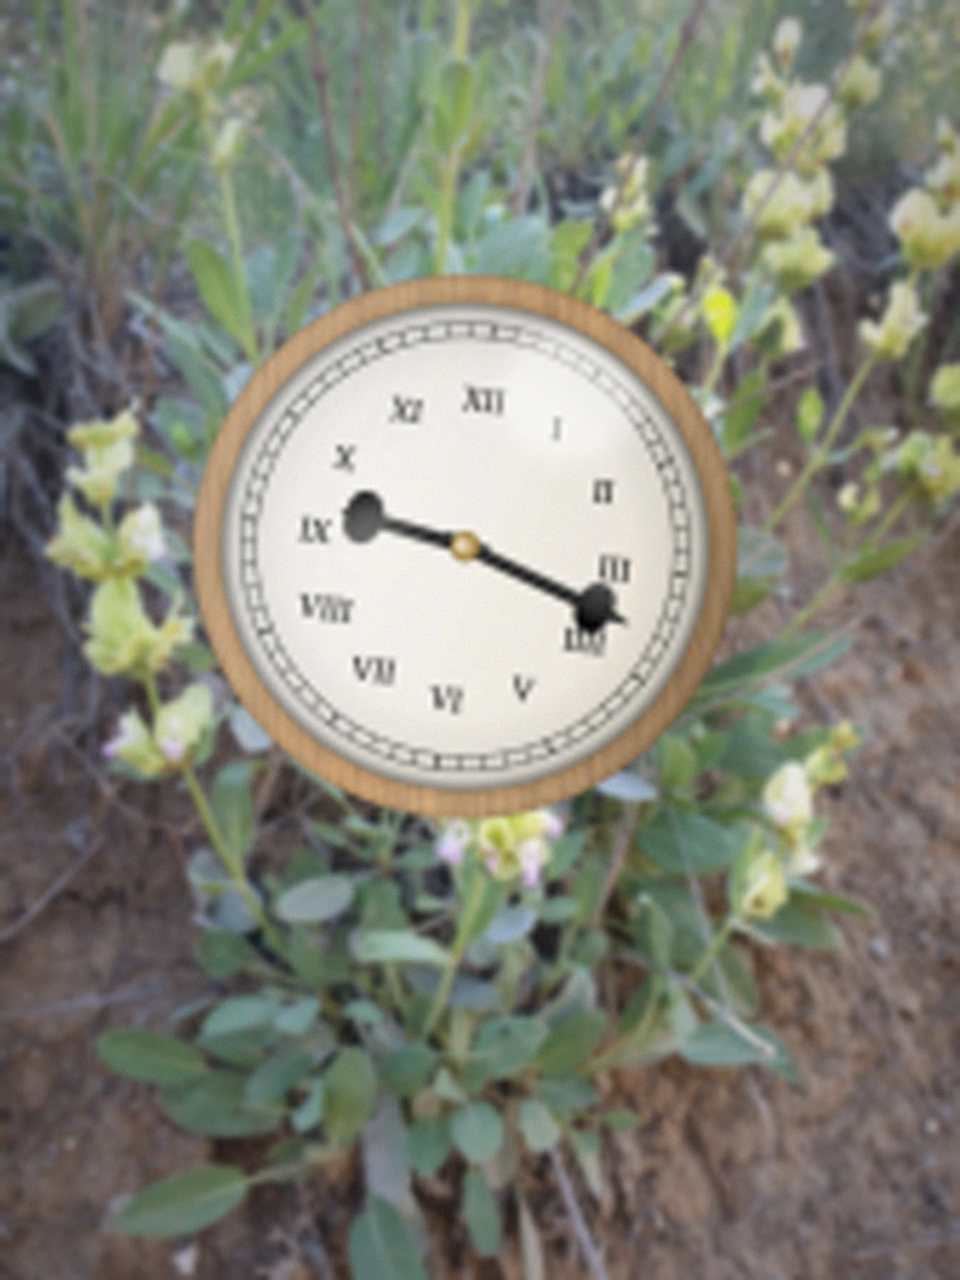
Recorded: h=9 m=18
